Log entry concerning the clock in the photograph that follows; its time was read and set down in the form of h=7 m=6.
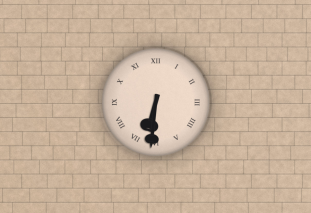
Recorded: h=6 m=31
